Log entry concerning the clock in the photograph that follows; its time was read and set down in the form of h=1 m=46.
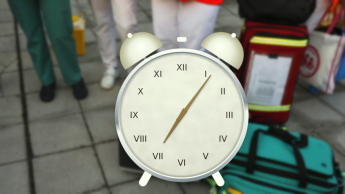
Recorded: h=7 m=6
